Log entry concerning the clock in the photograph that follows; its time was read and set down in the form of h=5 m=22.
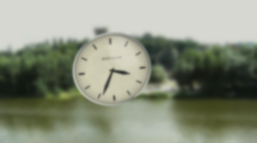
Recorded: h=3 m=34
